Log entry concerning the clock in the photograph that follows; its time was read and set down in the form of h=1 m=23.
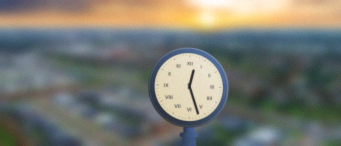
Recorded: h=12 m=27
